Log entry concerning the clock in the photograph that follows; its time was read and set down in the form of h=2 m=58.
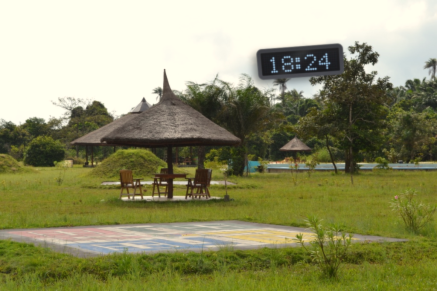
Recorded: h=18 m=24
